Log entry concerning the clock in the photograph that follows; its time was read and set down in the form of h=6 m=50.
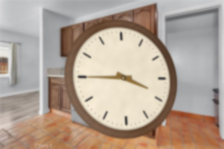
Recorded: h=3 m=45
